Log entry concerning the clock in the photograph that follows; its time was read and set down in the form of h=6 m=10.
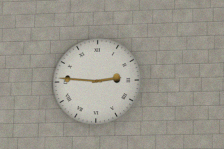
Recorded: h=2 m=46
